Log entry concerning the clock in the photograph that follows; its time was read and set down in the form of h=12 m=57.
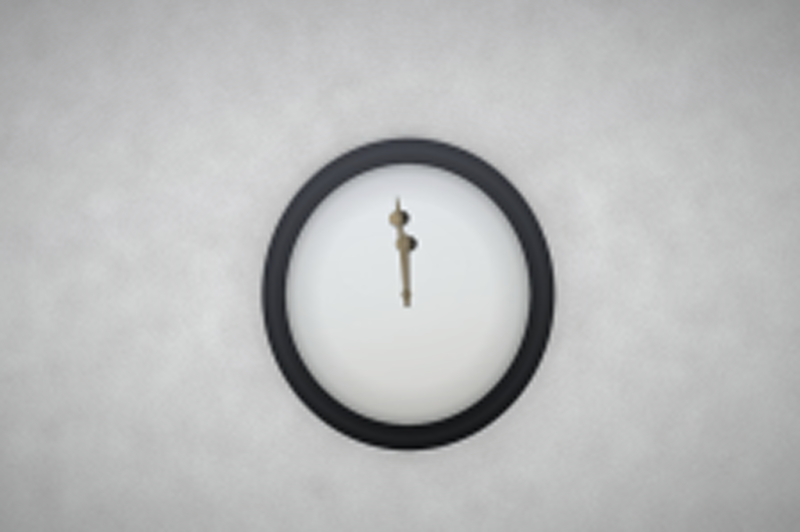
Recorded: h=11 m=59
